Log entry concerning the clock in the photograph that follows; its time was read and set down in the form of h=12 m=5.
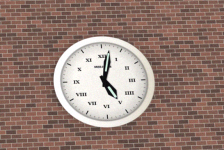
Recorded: h=5 m=2
